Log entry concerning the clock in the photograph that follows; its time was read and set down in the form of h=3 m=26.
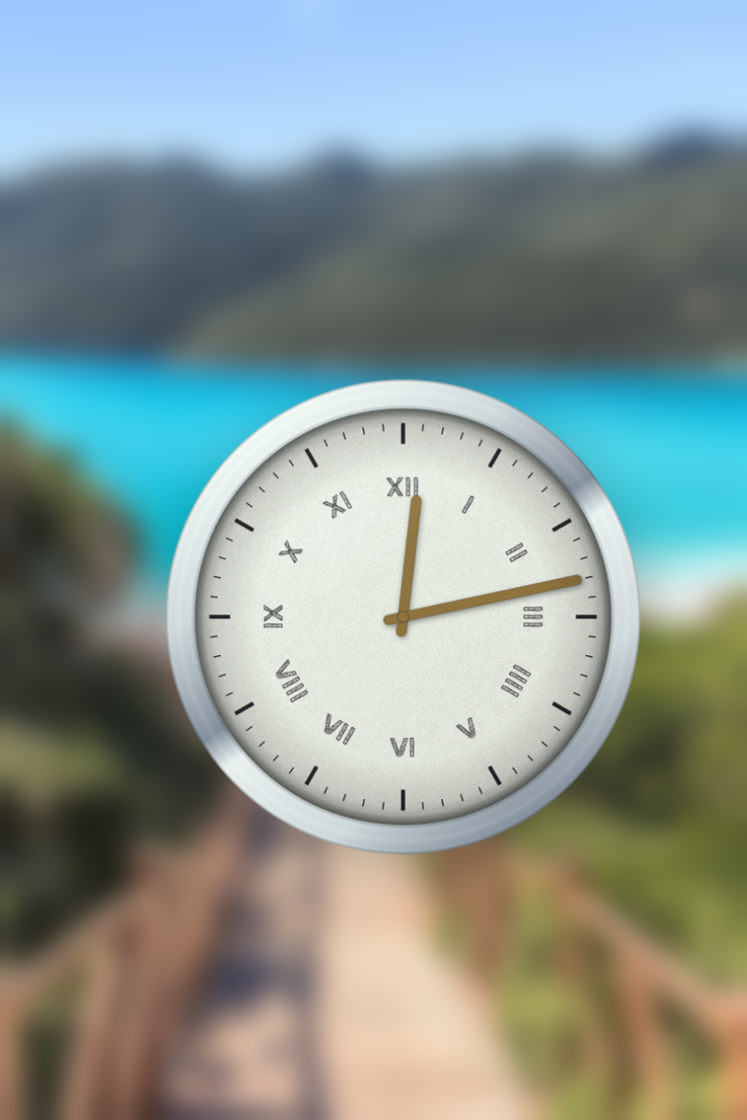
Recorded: h=12 m=13
